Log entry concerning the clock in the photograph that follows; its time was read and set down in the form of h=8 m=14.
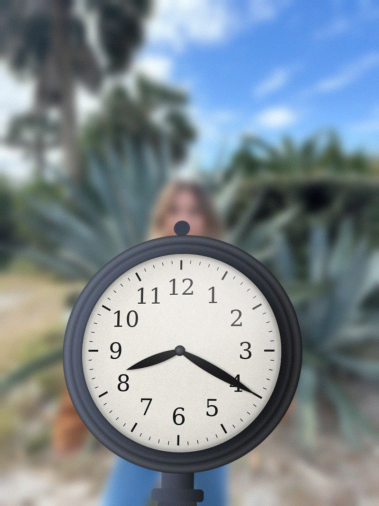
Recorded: h=8 m=20
